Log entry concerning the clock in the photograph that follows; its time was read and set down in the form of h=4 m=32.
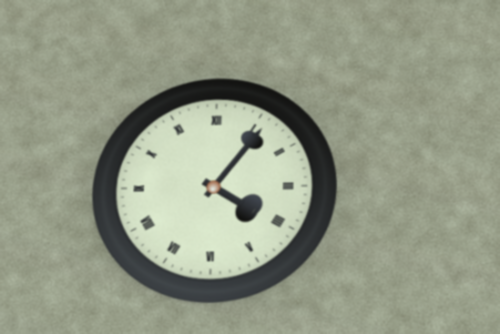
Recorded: h=4 m=6
